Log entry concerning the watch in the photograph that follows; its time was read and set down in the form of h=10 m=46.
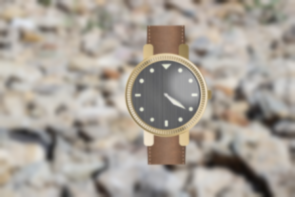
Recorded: h=4 m=21
